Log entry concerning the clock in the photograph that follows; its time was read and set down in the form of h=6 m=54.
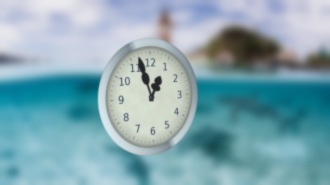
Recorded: h=12 m=57
